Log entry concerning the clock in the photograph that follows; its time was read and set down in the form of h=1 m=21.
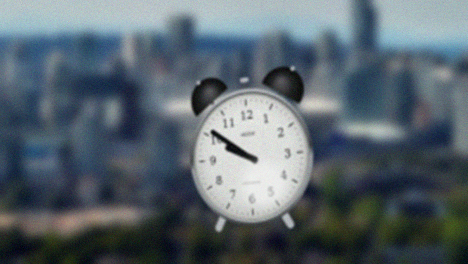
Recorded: h=9 m=51
